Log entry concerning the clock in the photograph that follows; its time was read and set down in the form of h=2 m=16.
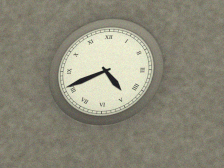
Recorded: h=4 m=41
